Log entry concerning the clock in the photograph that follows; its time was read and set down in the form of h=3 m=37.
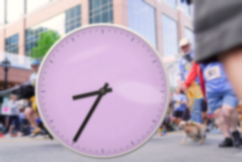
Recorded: h=8 m=35
